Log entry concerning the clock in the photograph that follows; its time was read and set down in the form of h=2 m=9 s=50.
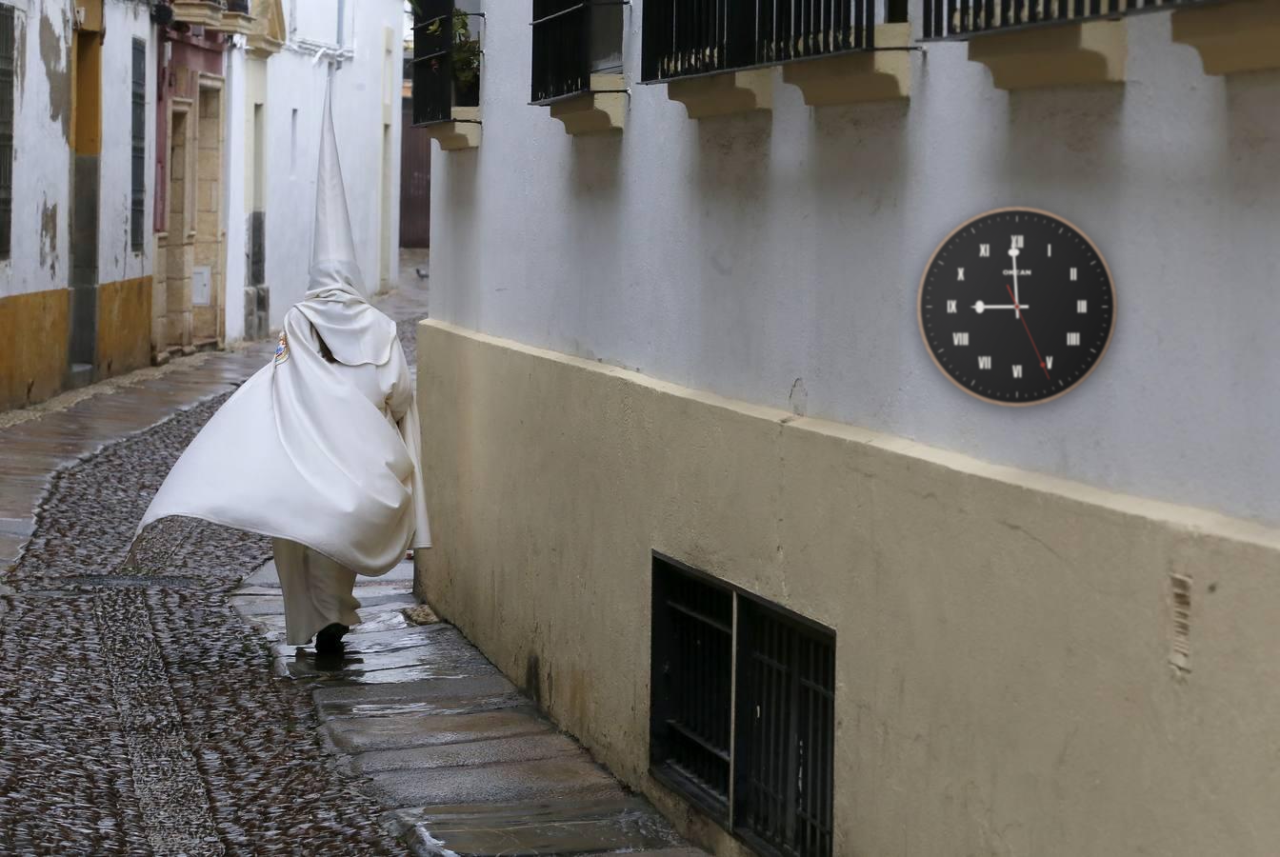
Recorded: h=8 m=59 s=26
